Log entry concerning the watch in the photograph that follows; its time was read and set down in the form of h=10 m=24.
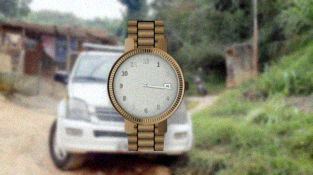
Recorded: h=3 m=16
